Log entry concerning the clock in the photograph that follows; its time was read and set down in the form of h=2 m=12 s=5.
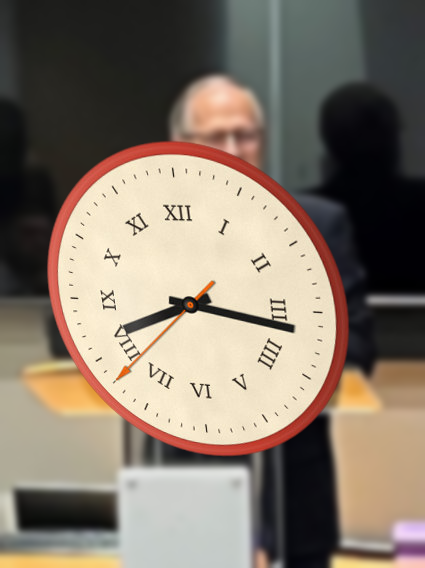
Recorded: h=8 m=16 s=38
